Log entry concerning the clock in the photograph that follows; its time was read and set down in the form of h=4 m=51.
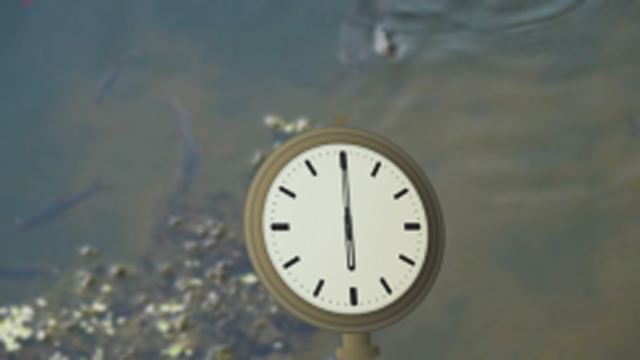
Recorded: h=6 m=0
